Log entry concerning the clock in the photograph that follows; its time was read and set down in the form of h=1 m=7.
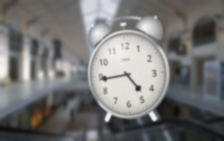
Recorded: h=4 m=44
